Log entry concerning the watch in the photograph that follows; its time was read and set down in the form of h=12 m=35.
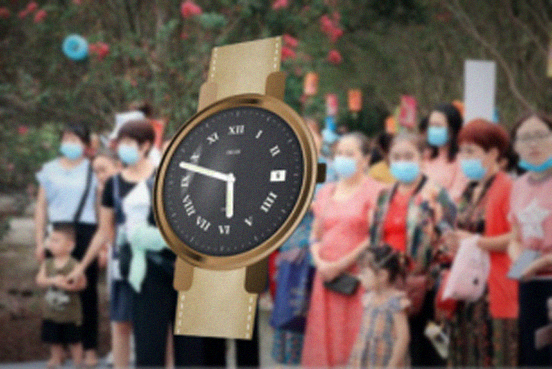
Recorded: h=5 m=48
